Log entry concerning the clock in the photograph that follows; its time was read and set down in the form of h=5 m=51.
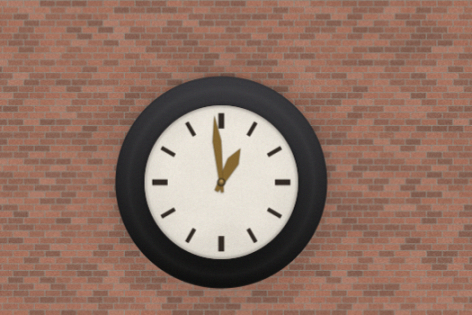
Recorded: h=12 m=59
